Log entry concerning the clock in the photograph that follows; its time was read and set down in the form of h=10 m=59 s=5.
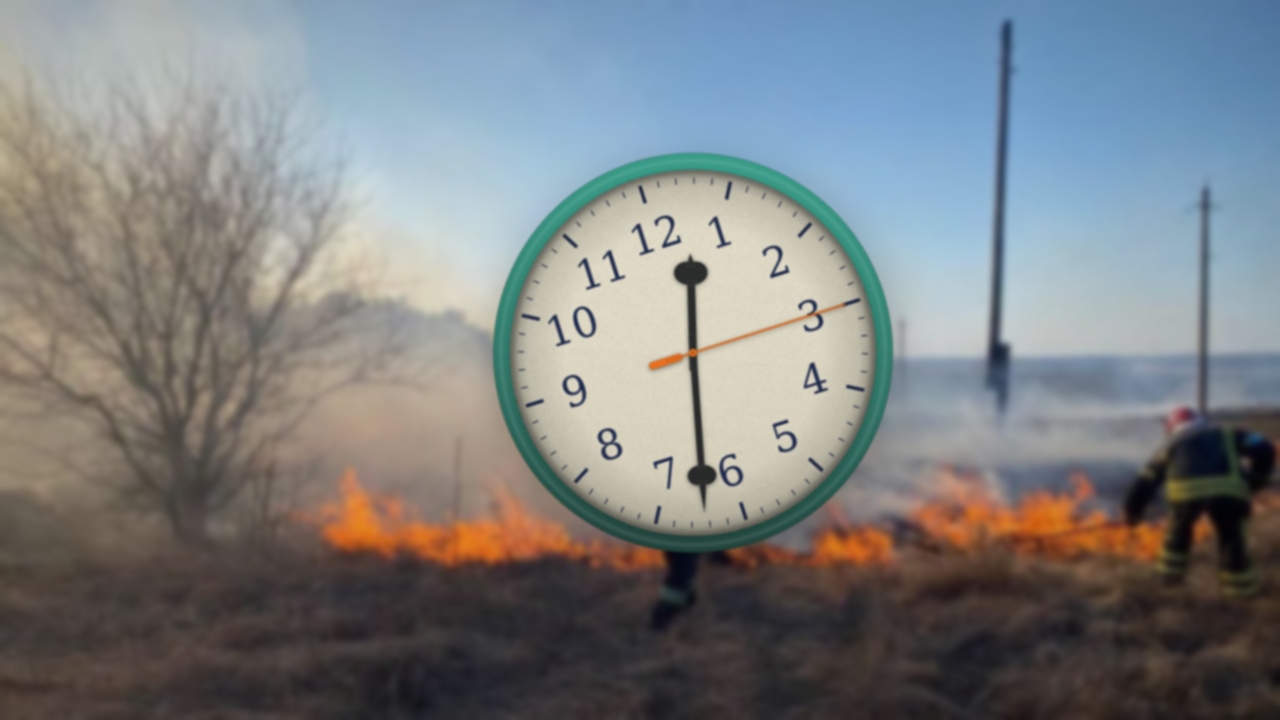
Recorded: h=12 m=32 s=15
